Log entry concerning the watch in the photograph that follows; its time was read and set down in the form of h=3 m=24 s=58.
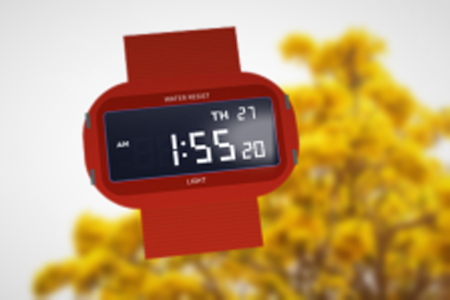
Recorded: h=1 m=55 s=20
